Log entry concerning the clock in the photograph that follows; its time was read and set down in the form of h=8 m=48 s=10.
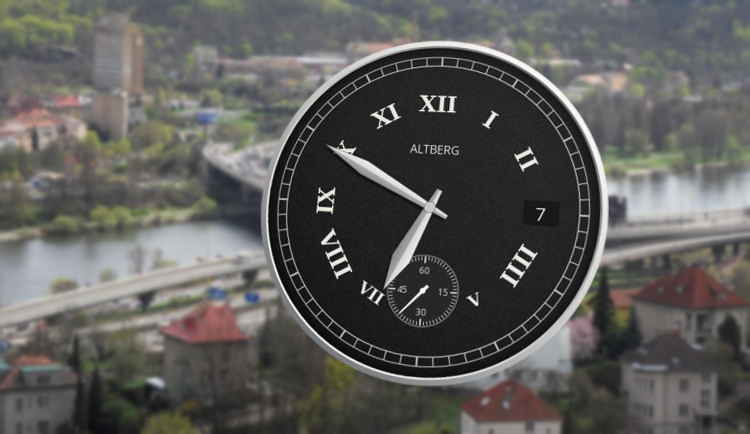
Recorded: h=6 m=49 s=37
